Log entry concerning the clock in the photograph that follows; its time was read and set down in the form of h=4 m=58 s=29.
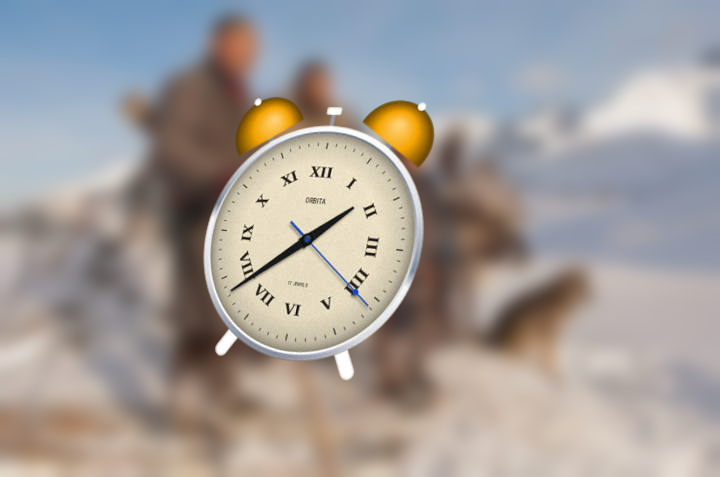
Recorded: h=1 m=38 s=21
